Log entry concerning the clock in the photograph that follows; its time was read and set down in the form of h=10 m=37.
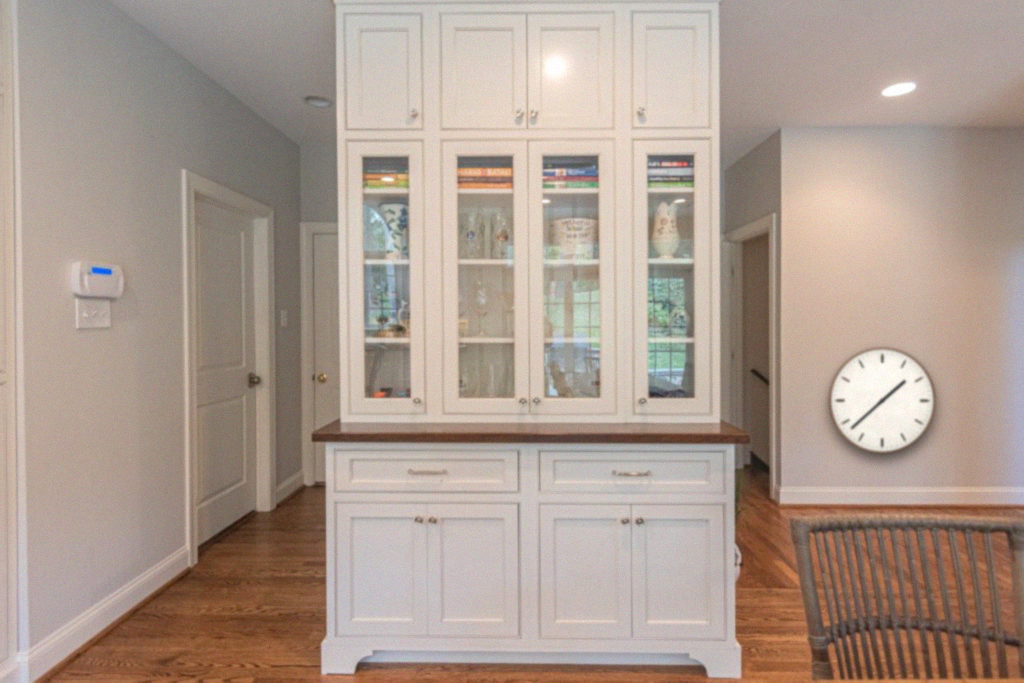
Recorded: h=1 m=38
